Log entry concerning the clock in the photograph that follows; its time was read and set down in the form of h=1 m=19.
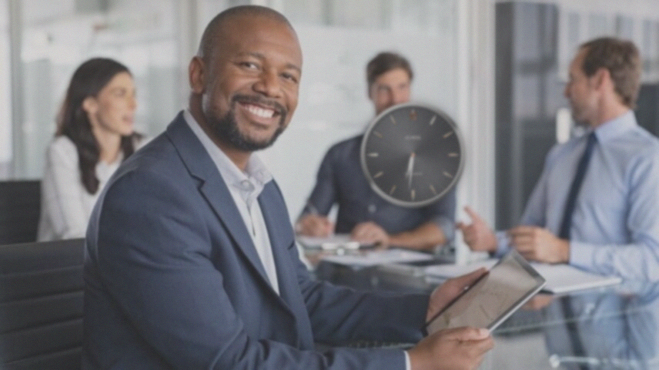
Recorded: h=6 m=31
